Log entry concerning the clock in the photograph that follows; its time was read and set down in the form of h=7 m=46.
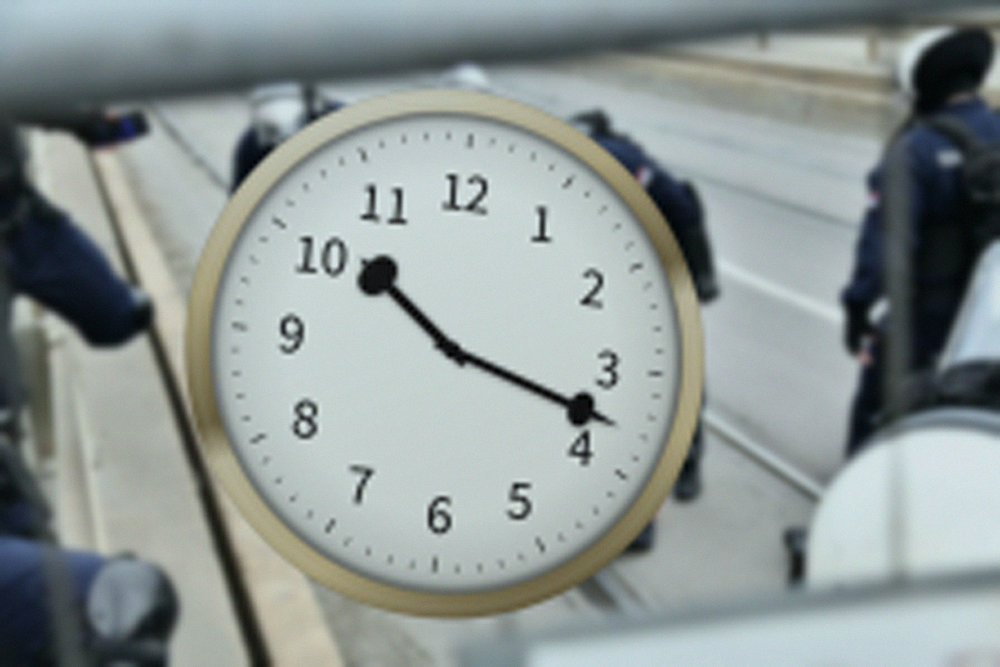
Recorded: h=10 m=18
